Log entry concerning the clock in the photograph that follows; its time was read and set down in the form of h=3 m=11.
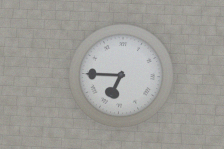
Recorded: h=6 m=45
